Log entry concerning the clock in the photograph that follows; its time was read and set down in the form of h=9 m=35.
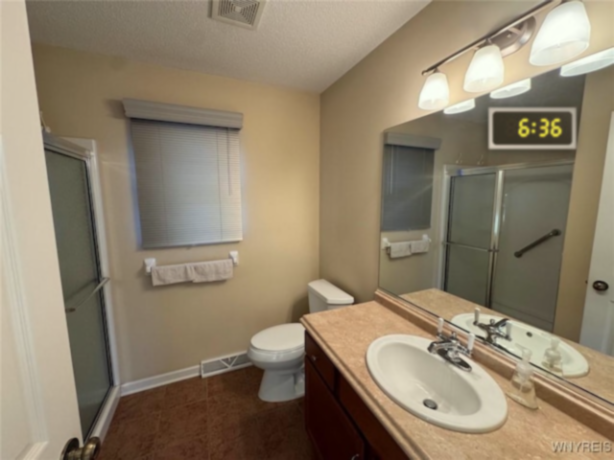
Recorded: h=6 m=36
